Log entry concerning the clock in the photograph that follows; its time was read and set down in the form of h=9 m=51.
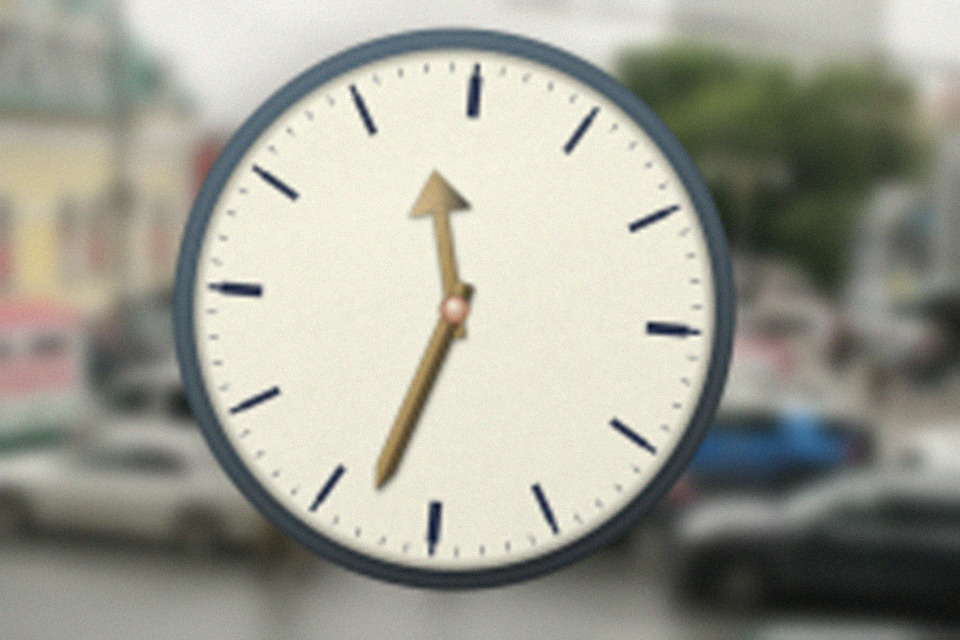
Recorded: h=11 m=33
